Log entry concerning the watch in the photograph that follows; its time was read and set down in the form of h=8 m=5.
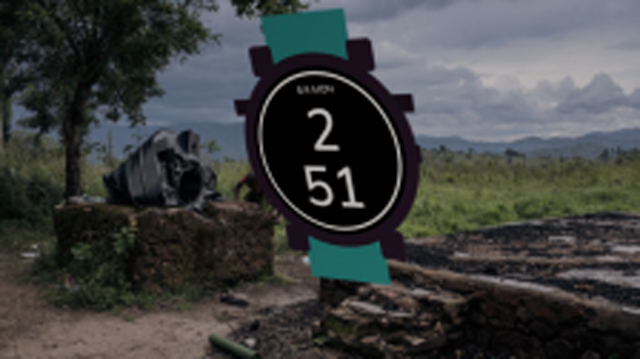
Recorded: h=2 m=51
